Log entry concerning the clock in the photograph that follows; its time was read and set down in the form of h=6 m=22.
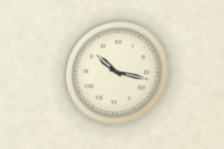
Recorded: h=10 m=17
